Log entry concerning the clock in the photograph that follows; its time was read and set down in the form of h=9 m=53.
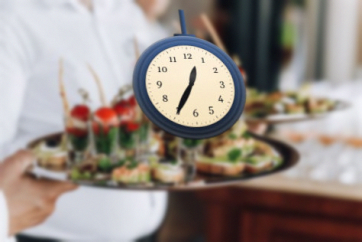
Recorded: h=12 m=35
